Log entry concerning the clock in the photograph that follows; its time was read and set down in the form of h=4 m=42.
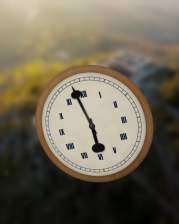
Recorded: h=5 m=58
